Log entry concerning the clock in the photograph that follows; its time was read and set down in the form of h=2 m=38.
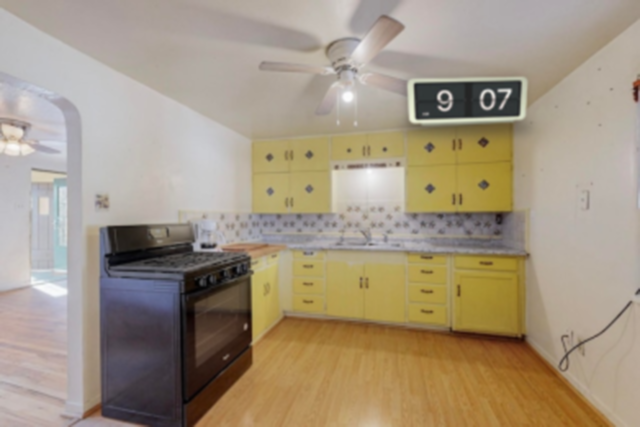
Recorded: h=9 m=7
